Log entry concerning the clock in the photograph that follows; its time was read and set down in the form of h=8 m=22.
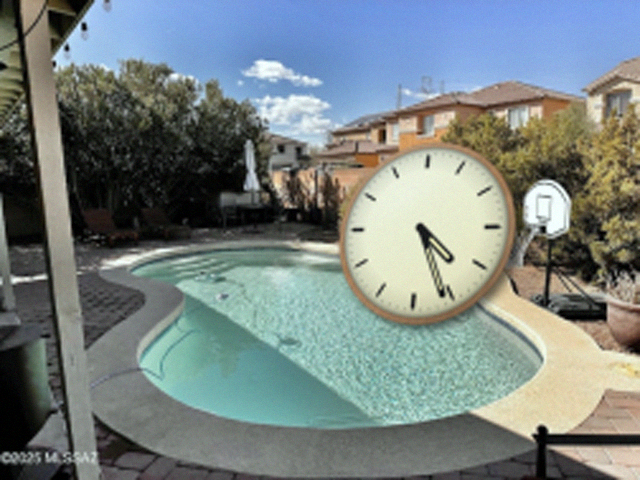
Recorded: h=4 m=26
